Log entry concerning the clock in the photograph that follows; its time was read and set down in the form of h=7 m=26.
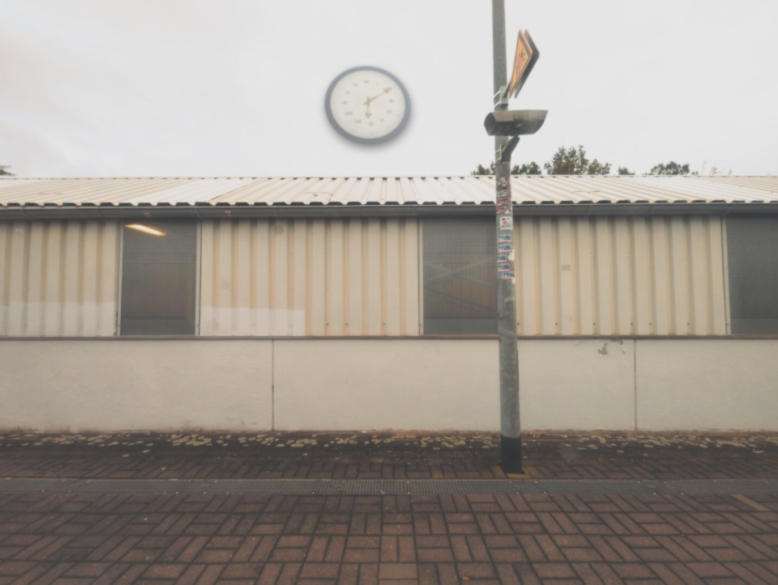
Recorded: h=6 m=10
